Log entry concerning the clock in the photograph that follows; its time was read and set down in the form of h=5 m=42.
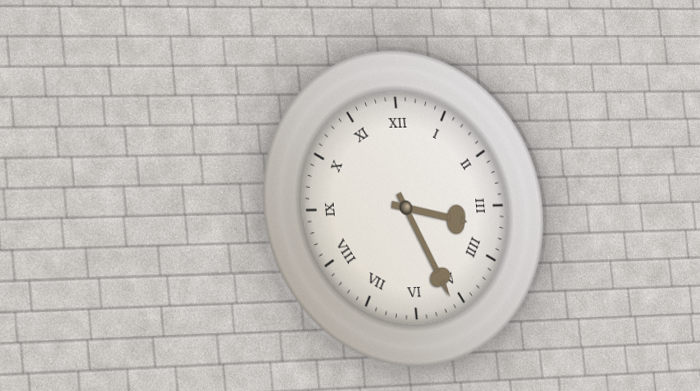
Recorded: h=3 m=26
